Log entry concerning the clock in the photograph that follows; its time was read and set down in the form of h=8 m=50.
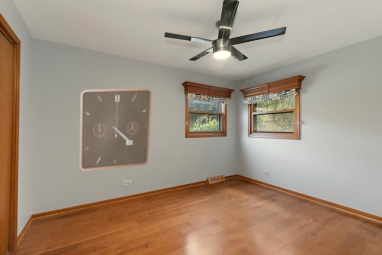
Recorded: h=4 m=22
